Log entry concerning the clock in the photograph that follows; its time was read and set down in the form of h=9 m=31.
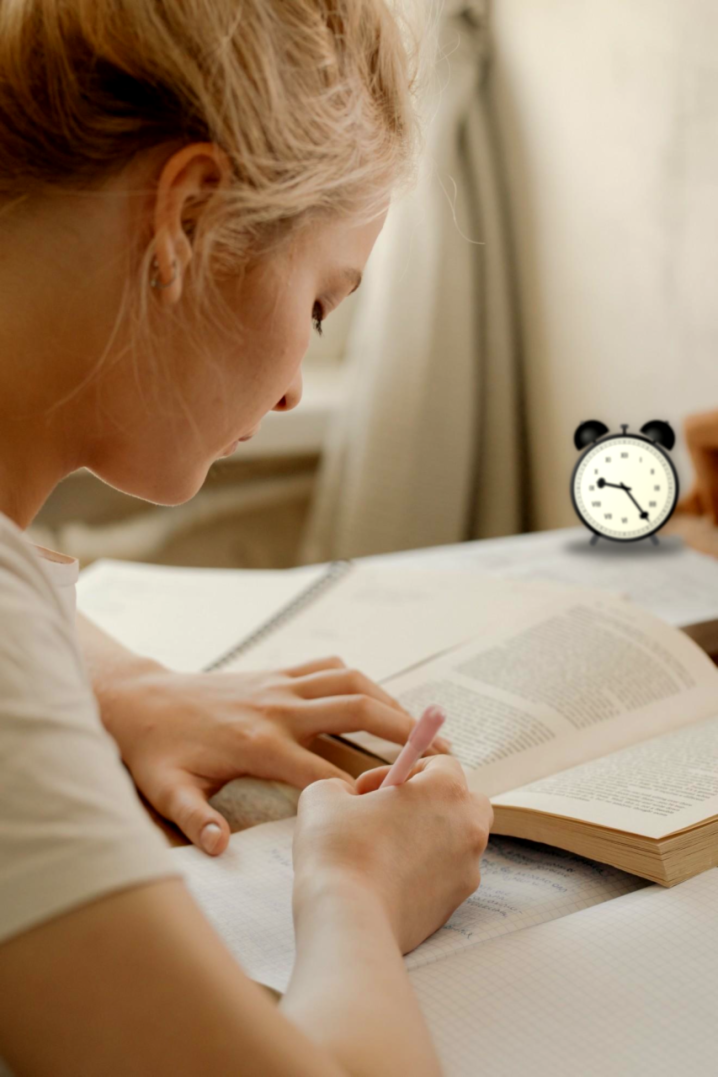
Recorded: h=9 m=24
